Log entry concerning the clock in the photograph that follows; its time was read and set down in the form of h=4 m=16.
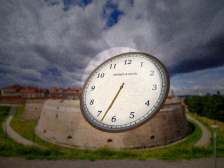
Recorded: h=6 m=33
